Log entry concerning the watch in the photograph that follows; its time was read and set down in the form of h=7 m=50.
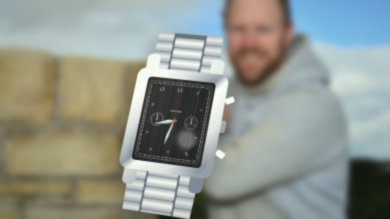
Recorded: h=8 m=32
